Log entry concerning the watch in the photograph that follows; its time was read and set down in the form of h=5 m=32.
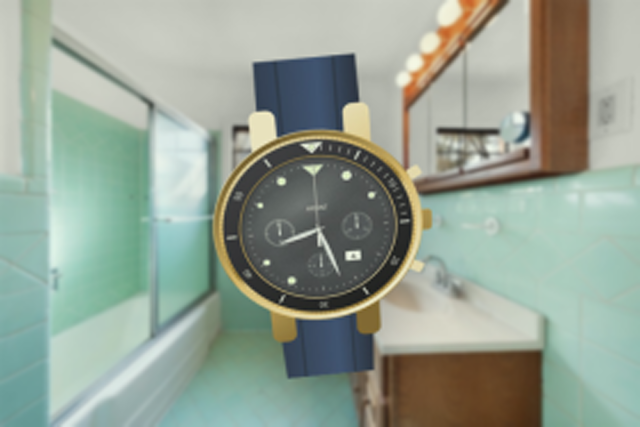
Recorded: h=8 m=27
